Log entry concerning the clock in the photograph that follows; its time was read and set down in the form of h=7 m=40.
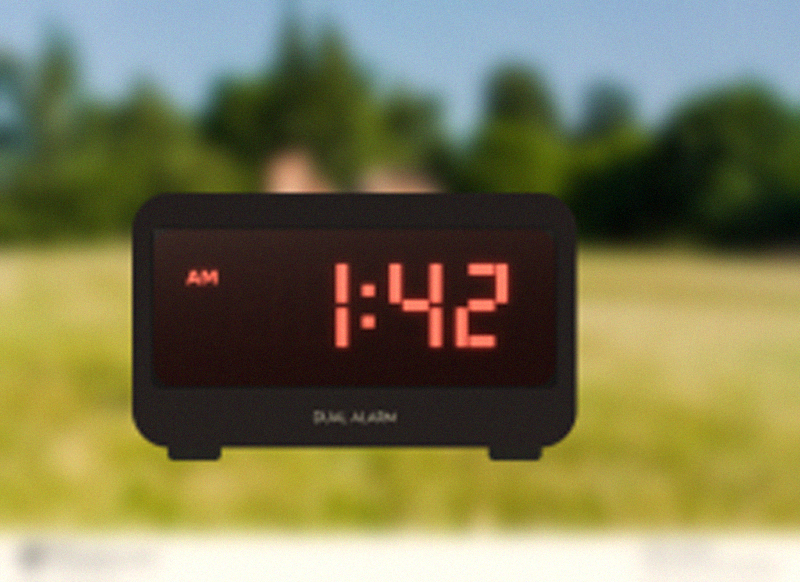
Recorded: h=1 m=42
